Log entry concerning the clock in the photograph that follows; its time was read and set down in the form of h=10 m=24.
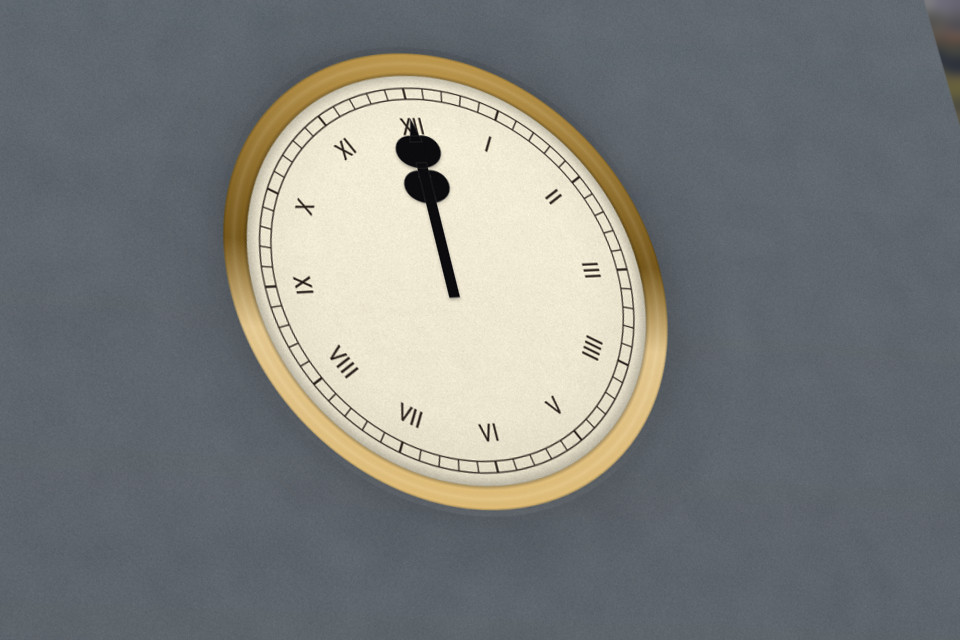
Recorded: h=12 m=0
